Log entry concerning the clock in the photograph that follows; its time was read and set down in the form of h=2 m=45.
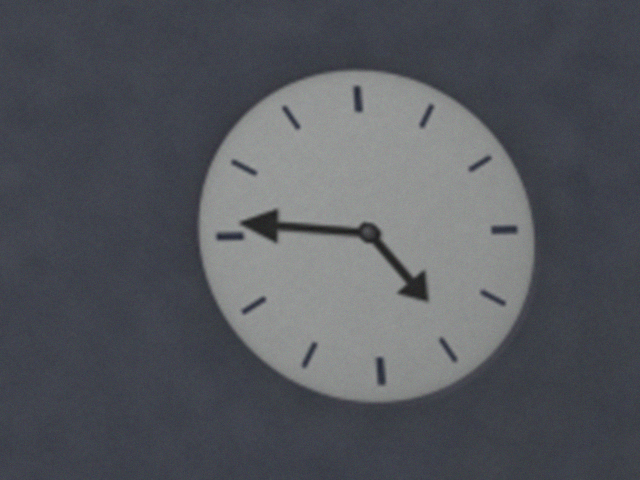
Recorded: h=4 m=46
